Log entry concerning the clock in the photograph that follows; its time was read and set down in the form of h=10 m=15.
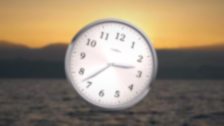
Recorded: h=2 m=37
